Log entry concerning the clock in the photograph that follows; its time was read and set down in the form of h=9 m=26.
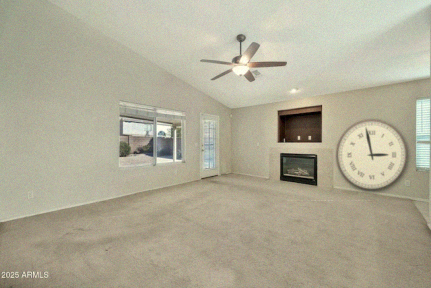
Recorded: h=2 m=58
